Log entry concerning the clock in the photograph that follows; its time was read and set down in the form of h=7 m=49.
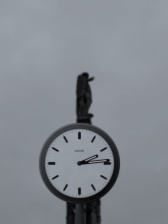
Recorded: h=2 m=14
